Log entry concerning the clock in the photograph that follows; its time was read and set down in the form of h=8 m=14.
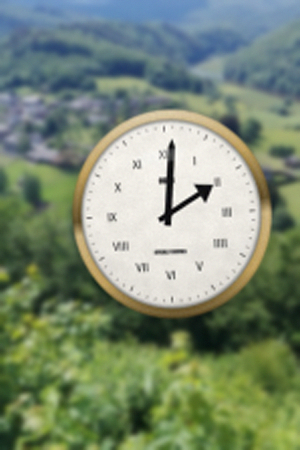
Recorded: h=2 m=1
